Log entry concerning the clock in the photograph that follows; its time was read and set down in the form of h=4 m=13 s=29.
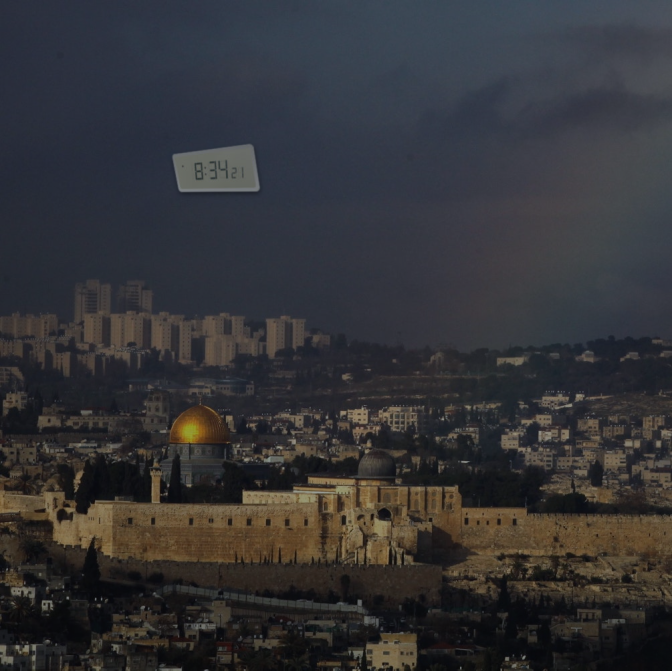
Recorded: h=8 m=34 s=21
